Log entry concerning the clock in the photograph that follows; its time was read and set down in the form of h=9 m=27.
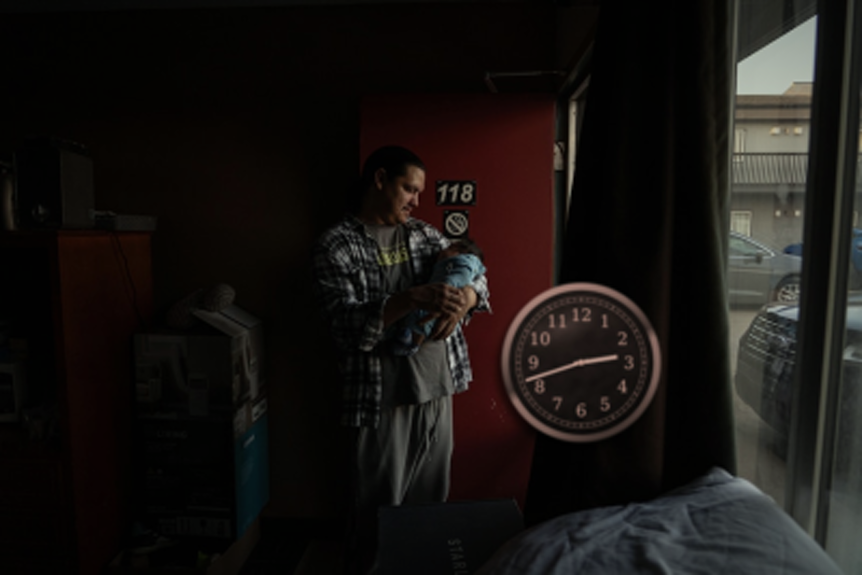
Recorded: h=2 m=42
